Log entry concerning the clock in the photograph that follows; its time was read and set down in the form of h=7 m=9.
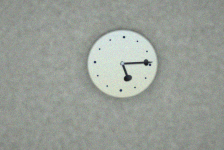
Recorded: h=5 m=14
